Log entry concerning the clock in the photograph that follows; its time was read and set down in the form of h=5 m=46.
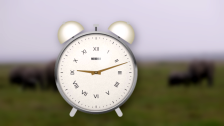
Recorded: h=9 m=12
